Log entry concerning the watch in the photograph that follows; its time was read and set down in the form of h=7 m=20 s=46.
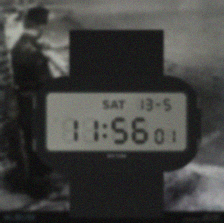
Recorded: h=11 m=56 s=1
